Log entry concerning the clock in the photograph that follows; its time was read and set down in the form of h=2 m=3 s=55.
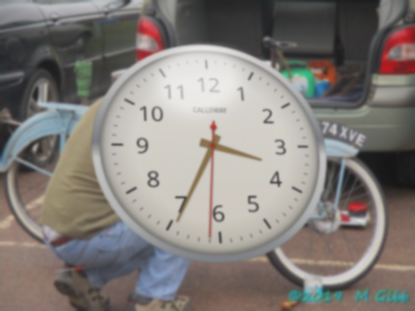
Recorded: h=3 m=34 s=31
